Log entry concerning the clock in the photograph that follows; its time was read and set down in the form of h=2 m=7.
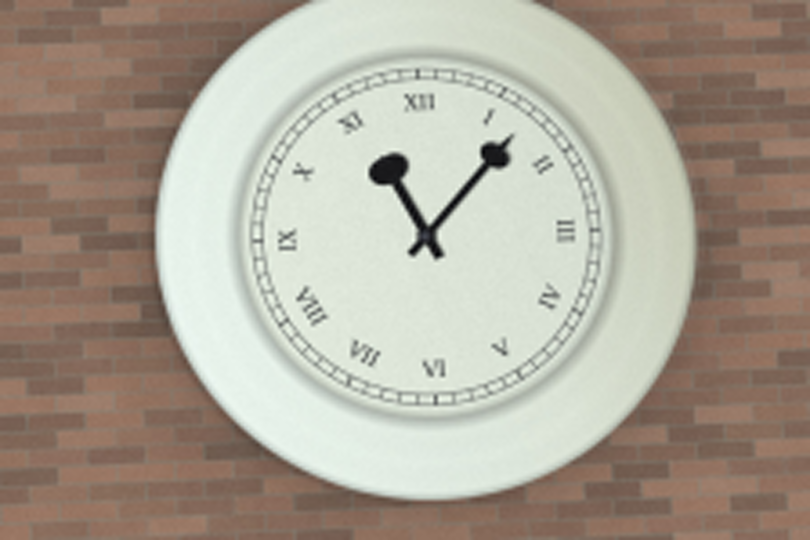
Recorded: h=11 m=7
